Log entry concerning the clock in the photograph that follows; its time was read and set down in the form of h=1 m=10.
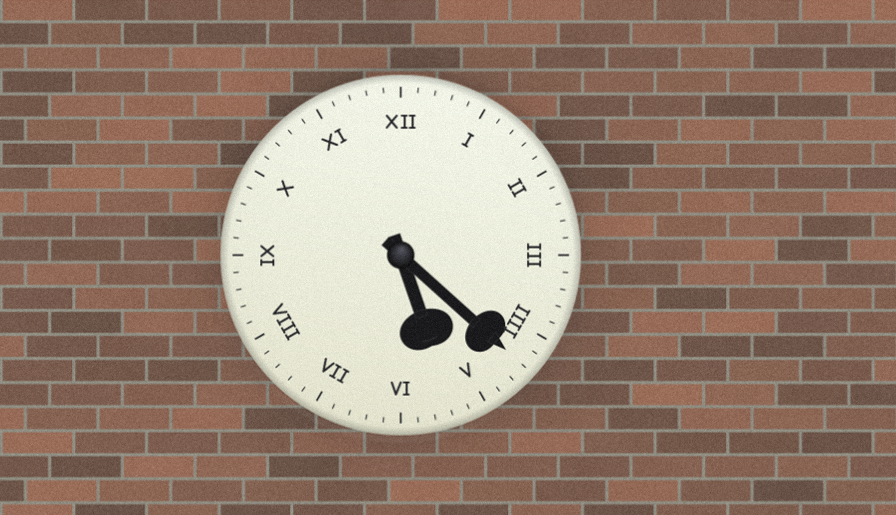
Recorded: h=5 m=22
